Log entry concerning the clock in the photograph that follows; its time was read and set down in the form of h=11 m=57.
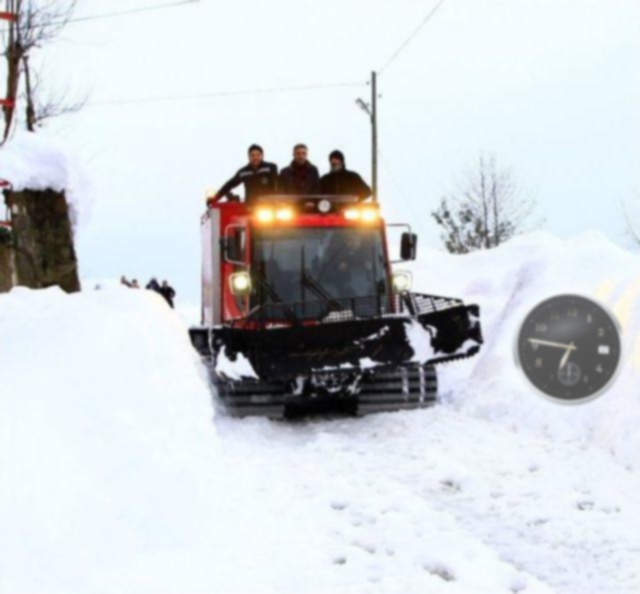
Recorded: h=6 m=46
